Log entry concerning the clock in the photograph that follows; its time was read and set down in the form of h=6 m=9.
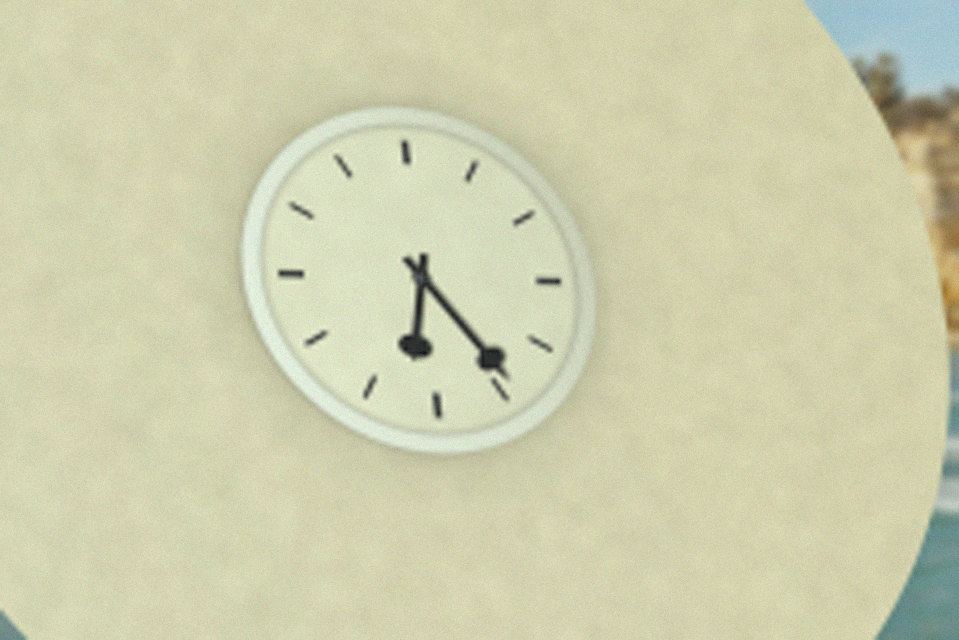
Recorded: h=6 m=24
